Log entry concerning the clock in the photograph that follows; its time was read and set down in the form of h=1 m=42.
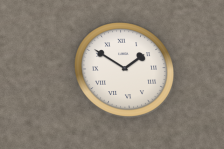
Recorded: h=1 m=51
